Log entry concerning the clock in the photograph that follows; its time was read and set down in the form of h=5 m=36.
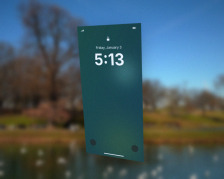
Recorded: h=5 m=13
